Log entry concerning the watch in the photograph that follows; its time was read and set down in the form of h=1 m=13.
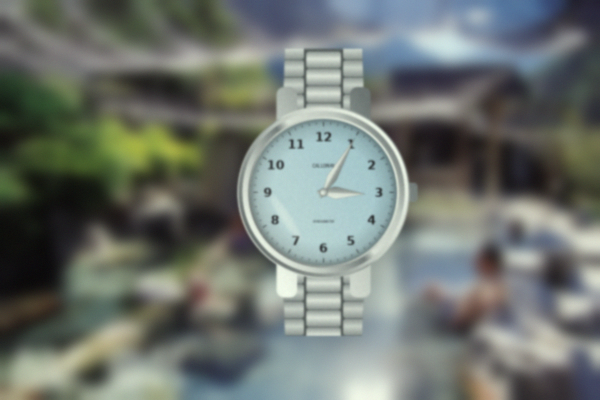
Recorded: h=3 m=5
